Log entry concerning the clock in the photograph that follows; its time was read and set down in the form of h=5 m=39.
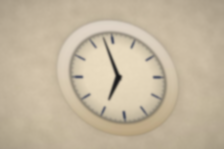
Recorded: h=6 m=58
